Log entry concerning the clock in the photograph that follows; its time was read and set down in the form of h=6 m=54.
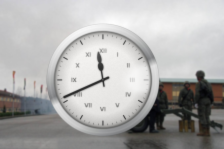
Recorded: h=11 m=41
